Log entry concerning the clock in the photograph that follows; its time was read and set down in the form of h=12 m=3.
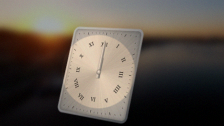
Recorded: h=12 m=0
